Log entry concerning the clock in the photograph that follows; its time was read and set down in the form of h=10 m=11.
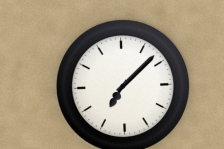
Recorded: h=7 m=8
